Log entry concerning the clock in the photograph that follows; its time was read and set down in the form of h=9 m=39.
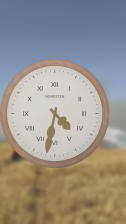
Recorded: h=4 m=32
